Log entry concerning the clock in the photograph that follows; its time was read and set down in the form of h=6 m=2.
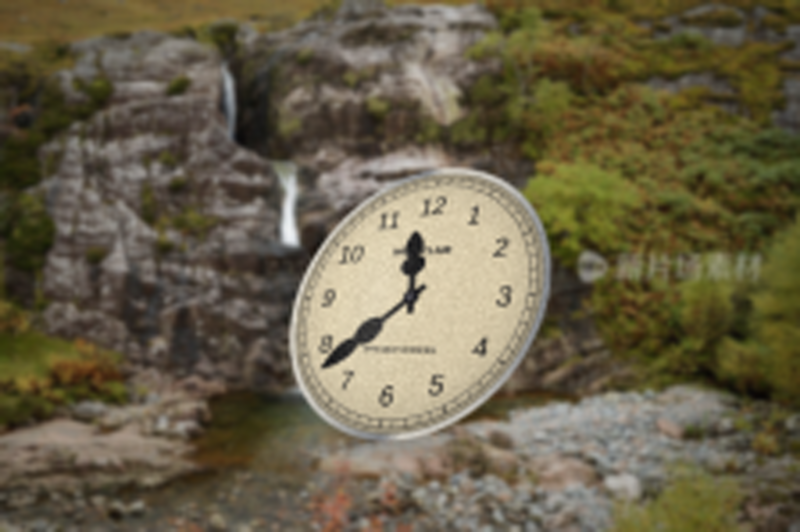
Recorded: h=11 m=38
